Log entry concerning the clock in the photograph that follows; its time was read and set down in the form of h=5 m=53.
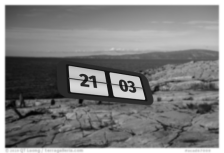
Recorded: h=21 m=3
